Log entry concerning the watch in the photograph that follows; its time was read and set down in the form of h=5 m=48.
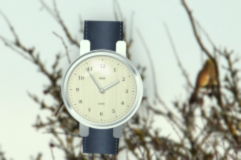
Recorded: h=1 m=54
